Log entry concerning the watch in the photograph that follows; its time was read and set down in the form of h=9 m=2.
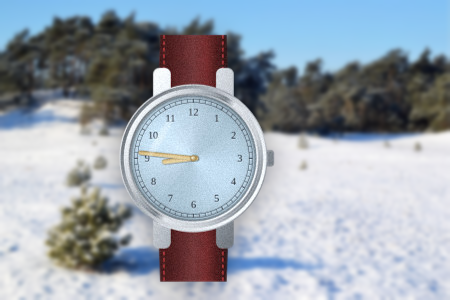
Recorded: h=8 m=46
